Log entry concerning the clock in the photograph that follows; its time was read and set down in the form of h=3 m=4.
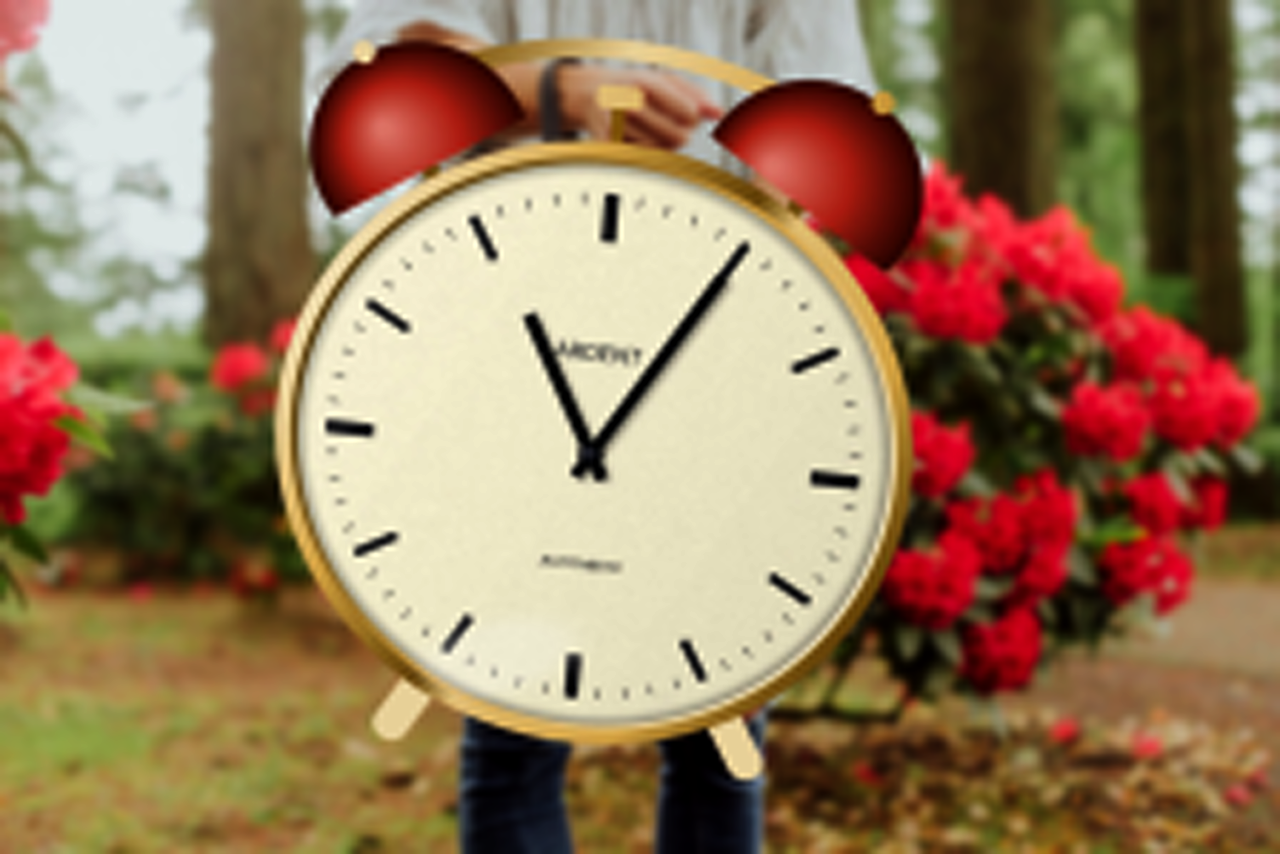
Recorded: h=11 m=5
